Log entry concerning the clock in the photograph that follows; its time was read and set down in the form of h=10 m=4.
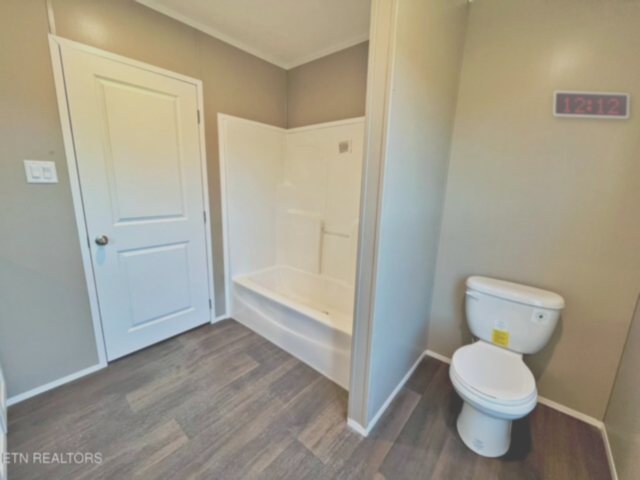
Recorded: h=12 m=12
